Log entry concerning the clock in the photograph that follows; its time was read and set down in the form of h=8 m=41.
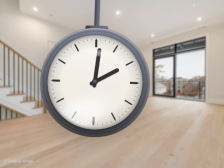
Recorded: h=2 m=1
